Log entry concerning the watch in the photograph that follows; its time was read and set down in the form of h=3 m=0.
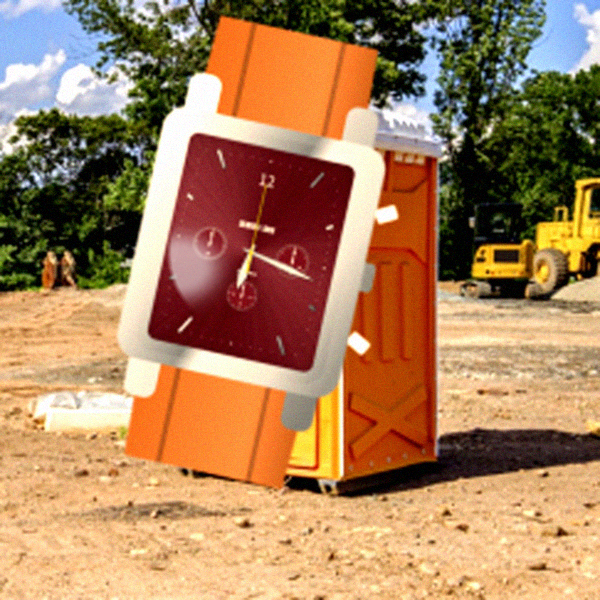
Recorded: h=6 m=17
